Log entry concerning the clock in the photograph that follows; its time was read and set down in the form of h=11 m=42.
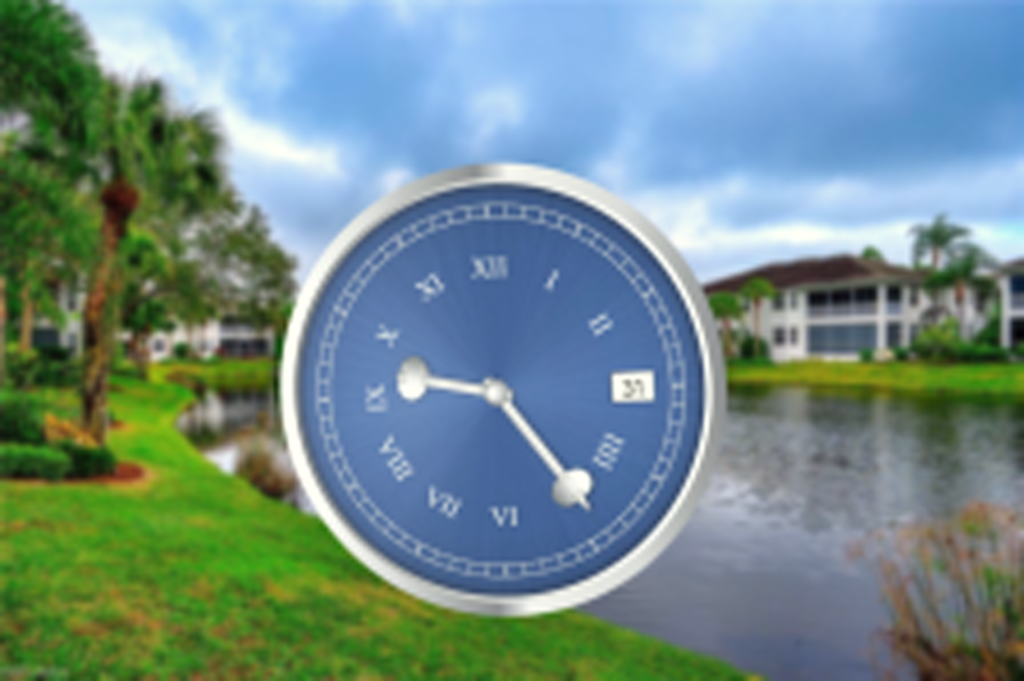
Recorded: h=9 m=24
